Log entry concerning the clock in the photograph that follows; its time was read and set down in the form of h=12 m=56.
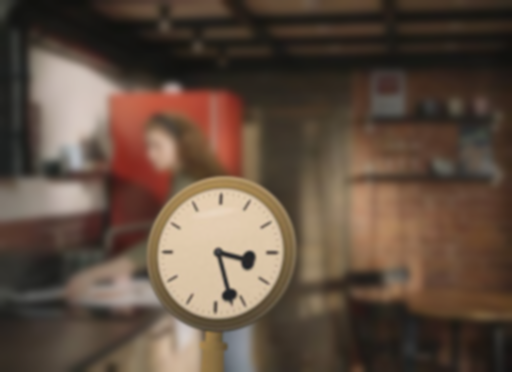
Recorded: h=3 m=27
